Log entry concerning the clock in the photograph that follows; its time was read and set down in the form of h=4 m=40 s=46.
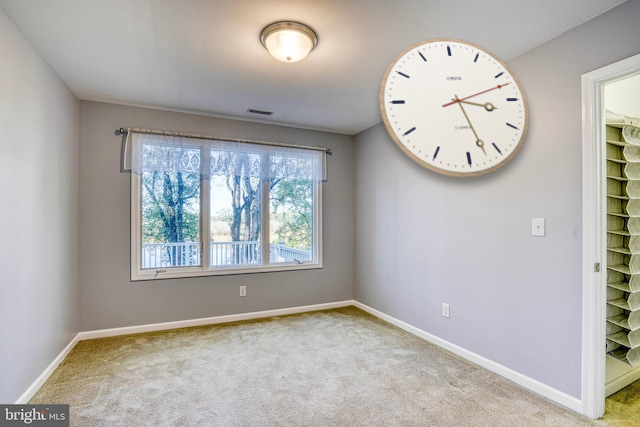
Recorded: h=3 m=27 s=12
